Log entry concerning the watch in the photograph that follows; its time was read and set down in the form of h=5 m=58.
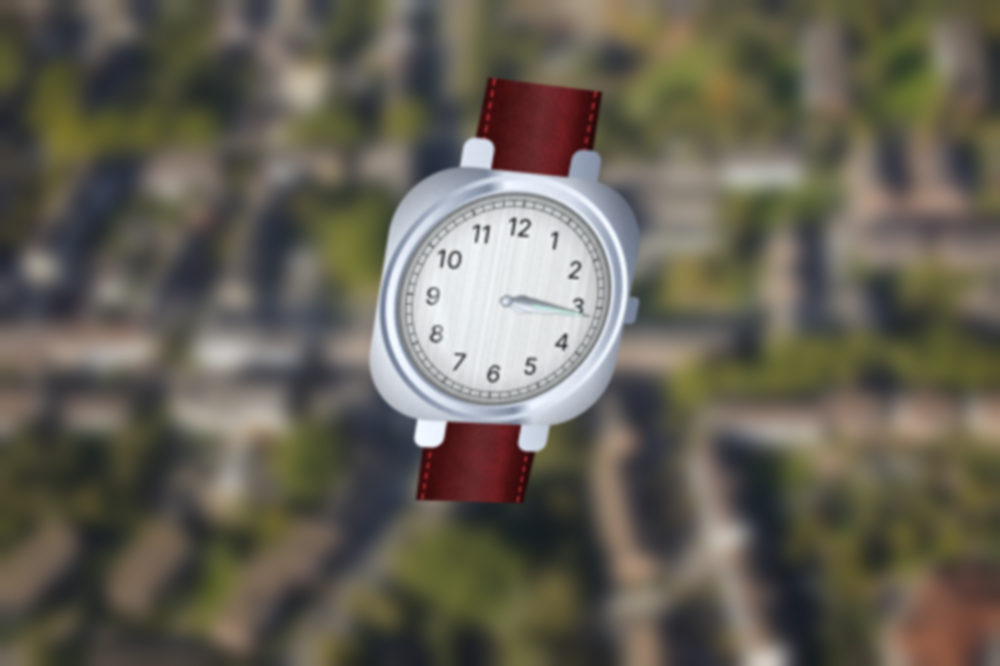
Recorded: h=3 m=16
